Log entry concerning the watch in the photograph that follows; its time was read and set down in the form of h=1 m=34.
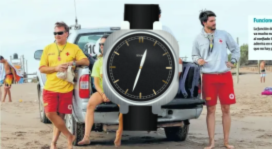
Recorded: h=12 m=33
